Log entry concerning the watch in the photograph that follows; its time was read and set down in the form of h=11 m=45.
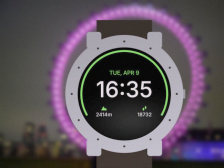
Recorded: h=16 m=35
